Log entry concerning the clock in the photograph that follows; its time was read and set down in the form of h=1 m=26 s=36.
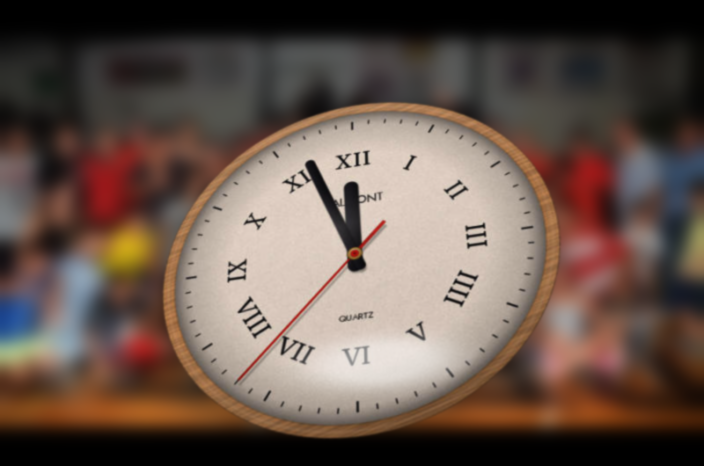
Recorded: h=11 m=56 s=37
